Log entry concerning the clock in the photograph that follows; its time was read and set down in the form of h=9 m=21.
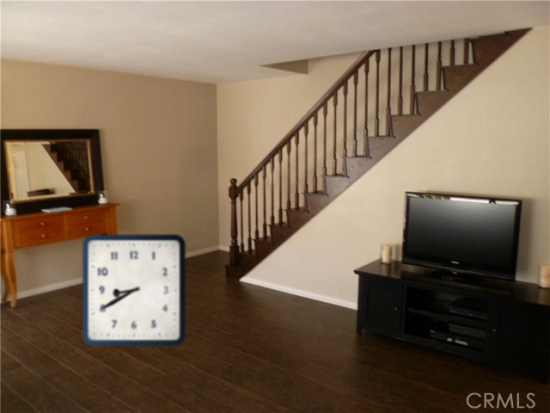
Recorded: h=8 m=40
